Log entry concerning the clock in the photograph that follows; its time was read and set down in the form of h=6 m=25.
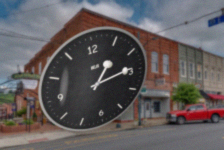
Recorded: h=1 m=14
